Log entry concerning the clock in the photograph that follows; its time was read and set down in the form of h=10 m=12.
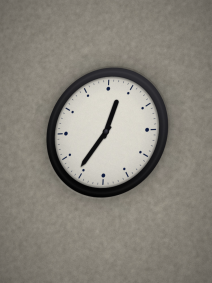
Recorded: h=12 m=36
